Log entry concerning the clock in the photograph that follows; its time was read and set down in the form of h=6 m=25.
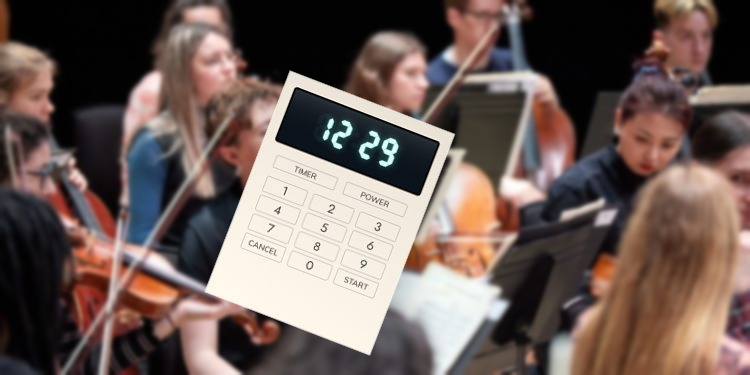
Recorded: h=12 m=29
